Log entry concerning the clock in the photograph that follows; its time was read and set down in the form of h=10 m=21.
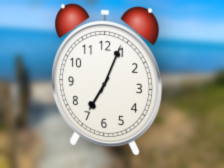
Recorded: h=7 m=4
